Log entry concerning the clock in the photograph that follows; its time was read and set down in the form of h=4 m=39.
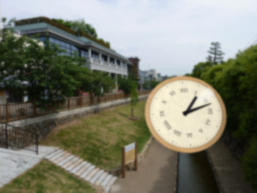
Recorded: h=1 m=12
